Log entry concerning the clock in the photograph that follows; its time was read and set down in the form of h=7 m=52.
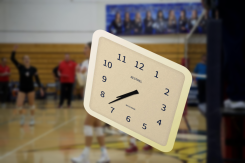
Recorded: h=7 m=37
